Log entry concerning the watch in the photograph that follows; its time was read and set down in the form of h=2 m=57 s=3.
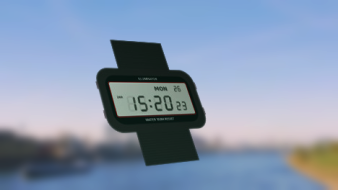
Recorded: h=15 m=20 s=23
